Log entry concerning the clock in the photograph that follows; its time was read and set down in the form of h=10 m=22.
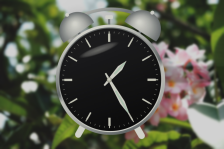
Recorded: h=1 m=25
